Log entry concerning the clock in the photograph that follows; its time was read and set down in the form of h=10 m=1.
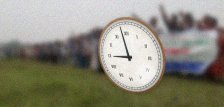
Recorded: h=8 m=58
